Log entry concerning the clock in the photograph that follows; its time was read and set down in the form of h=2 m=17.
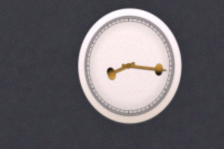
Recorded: h=8 m=16
